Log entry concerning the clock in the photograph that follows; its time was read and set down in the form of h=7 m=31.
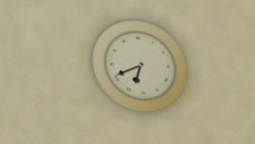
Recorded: h=6 m=41
